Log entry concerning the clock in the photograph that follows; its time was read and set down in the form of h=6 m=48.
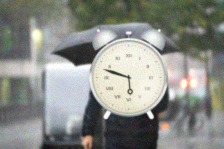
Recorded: h=5 m=48
